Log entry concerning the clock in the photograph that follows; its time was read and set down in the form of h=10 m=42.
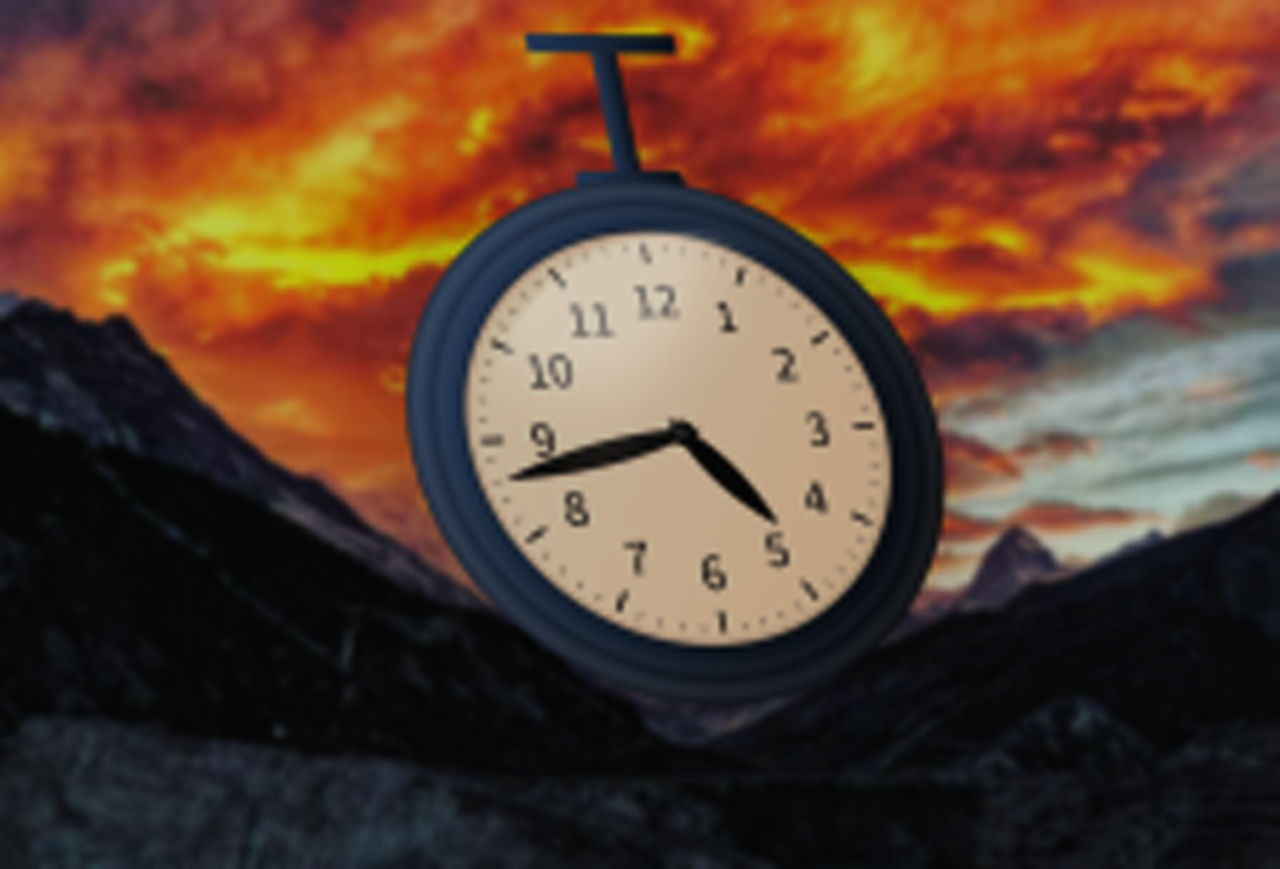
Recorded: h=4 m=43
